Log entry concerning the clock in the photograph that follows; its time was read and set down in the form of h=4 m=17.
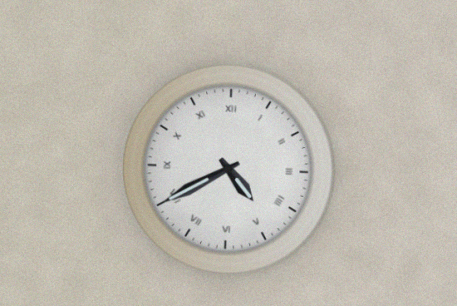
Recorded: h=4 m=40
